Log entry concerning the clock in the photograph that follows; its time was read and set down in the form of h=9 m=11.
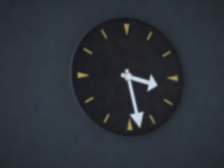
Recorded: h=3 m=28
